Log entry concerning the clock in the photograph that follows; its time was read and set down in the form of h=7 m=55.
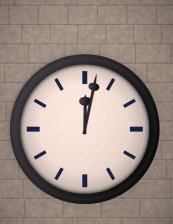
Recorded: h=12 m=2
